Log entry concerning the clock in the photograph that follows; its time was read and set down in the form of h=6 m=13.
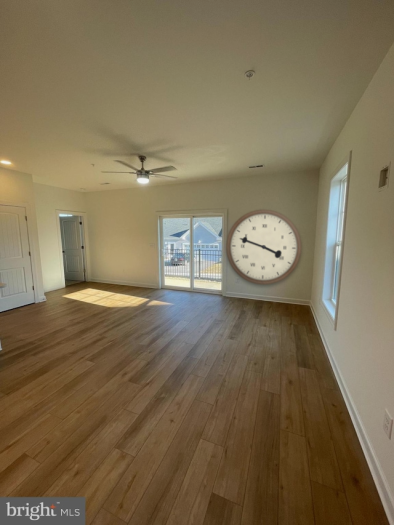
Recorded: h=3 m=48
